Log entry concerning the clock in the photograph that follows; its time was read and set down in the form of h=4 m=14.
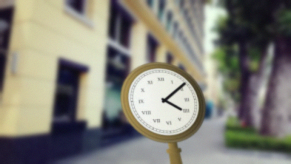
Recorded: h=4 m=9
